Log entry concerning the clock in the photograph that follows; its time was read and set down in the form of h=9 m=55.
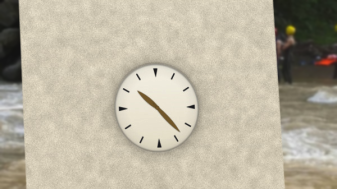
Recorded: h=10 m=23
